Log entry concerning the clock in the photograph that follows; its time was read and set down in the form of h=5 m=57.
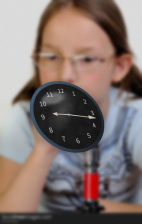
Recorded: h=9 m=17
